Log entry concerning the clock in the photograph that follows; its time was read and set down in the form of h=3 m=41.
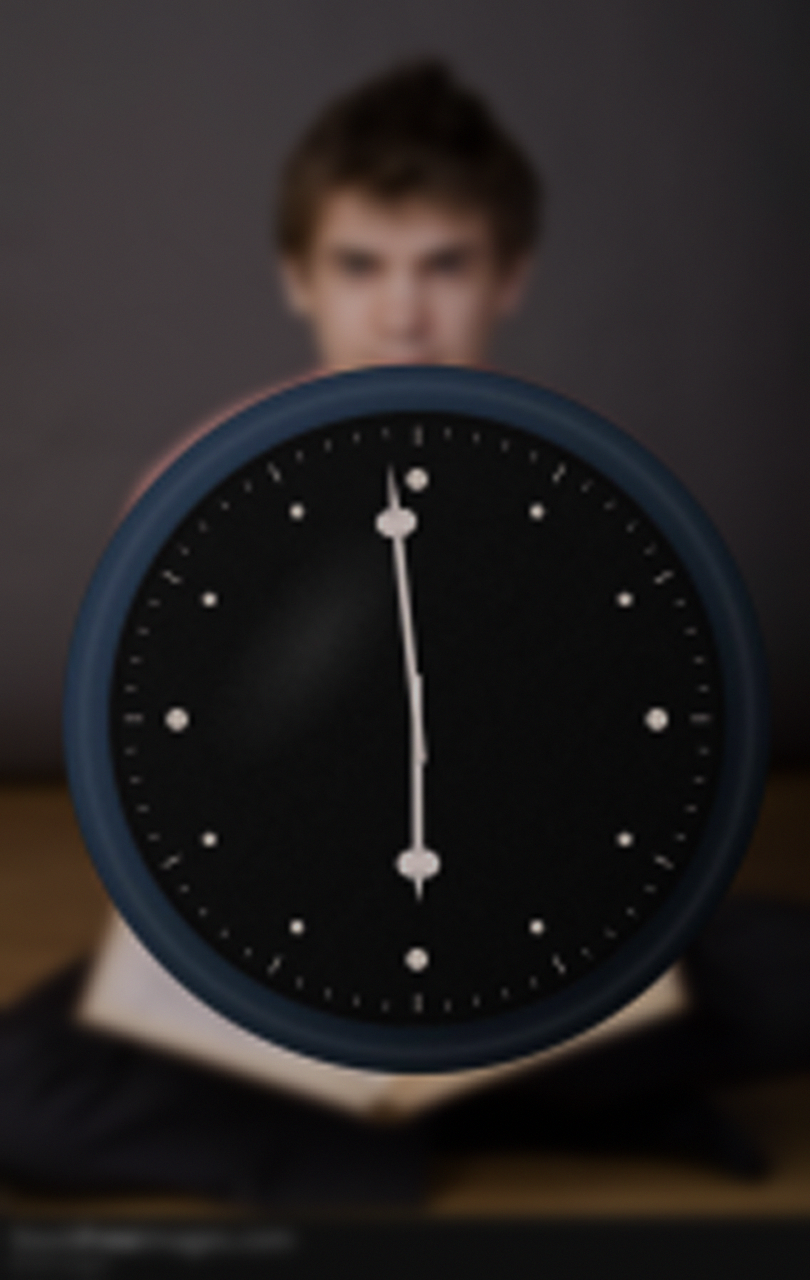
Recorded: h=5 m=59
